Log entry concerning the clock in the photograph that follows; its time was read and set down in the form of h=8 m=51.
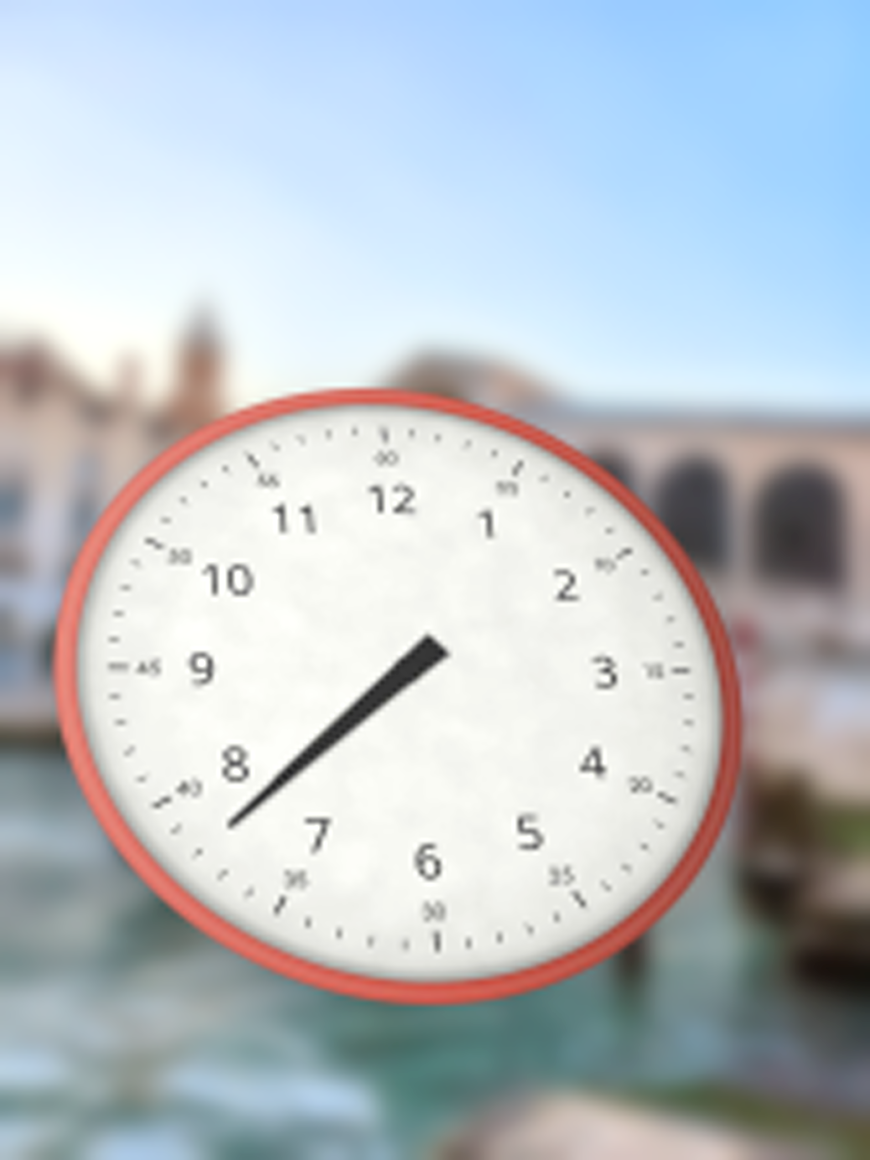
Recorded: h=7 m=38
